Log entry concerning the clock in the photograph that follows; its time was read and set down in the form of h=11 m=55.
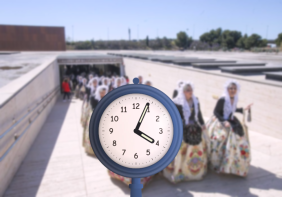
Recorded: h=4 m=4
